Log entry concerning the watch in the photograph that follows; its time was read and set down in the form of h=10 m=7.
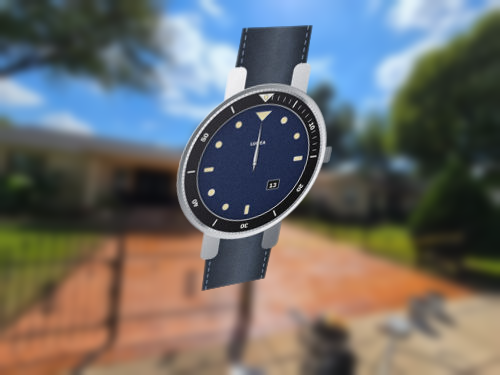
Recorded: h=12 m=0
